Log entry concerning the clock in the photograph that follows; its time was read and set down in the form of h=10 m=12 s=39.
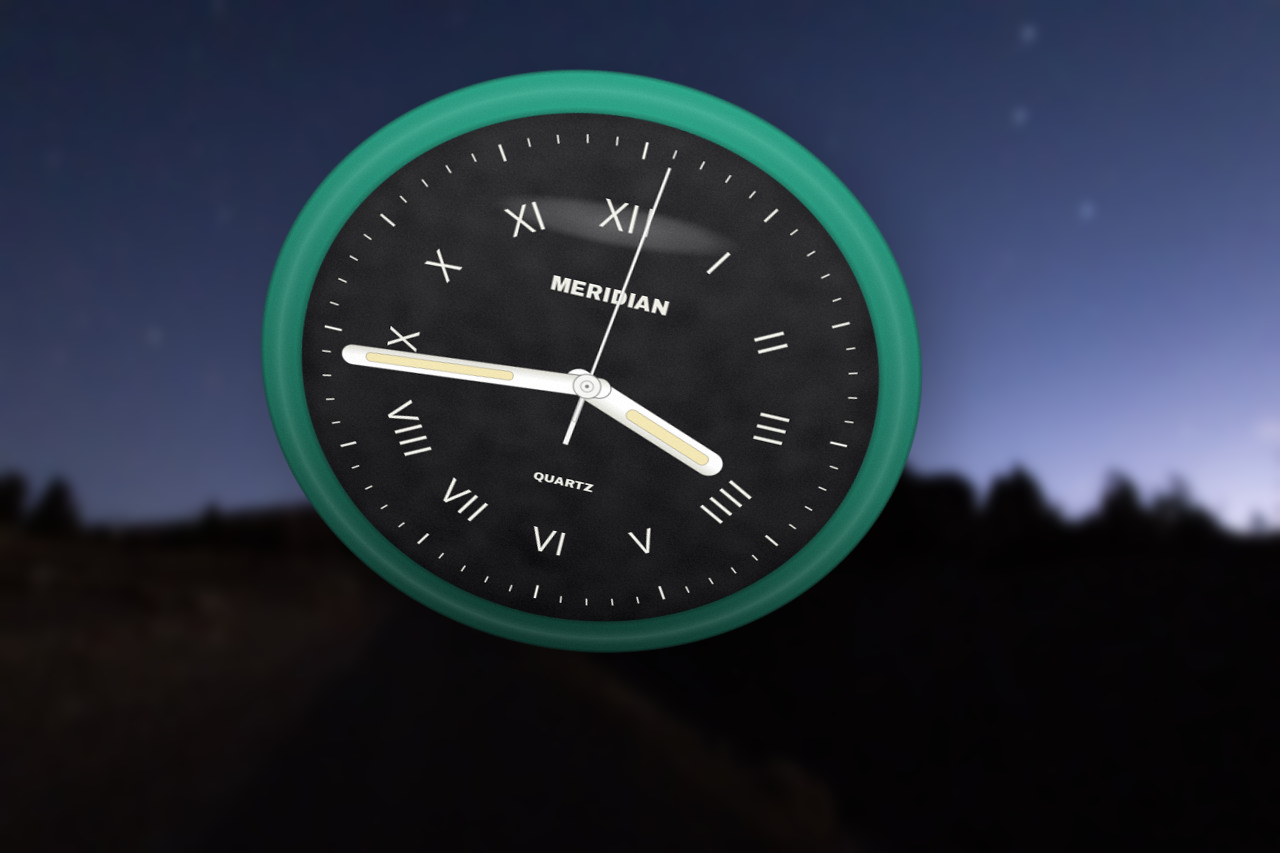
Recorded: h=3 m=44 s=1
